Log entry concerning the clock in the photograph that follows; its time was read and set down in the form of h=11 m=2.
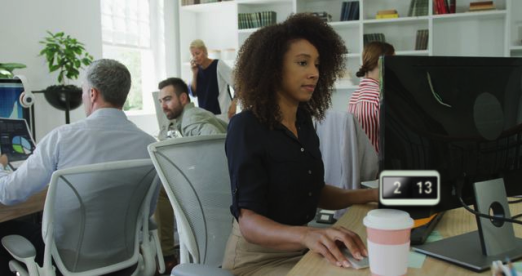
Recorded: h=2 m=13
